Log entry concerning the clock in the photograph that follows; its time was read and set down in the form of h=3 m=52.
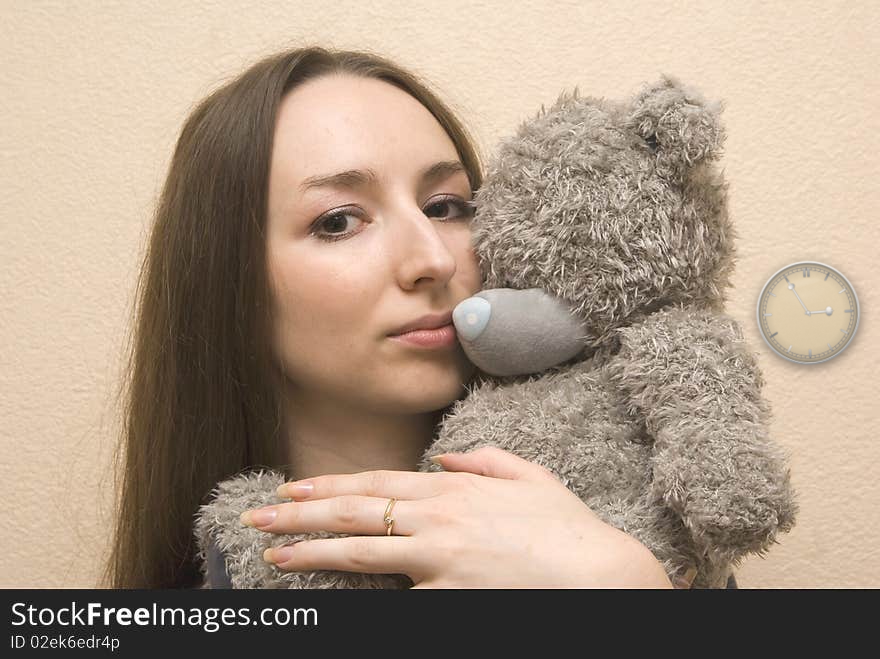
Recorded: h=2 m=55
